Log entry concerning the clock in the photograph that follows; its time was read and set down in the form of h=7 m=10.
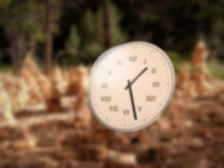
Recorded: h=1 m=27
